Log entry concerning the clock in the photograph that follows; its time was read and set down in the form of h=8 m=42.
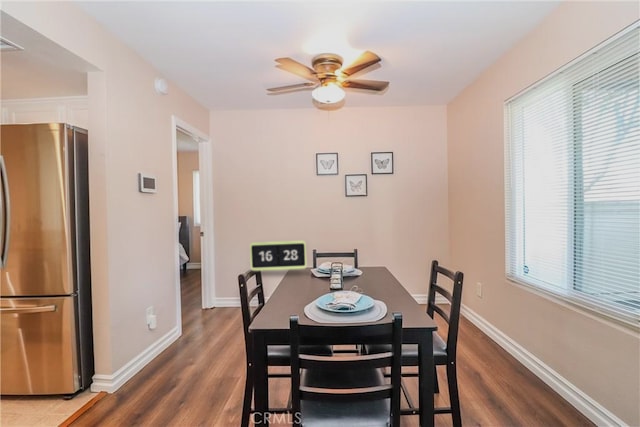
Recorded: h=16 m=28
